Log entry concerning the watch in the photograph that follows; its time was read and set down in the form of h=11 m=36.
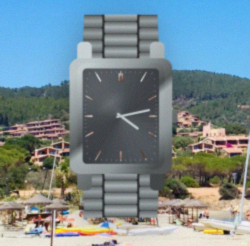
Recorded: h=4 m=13
